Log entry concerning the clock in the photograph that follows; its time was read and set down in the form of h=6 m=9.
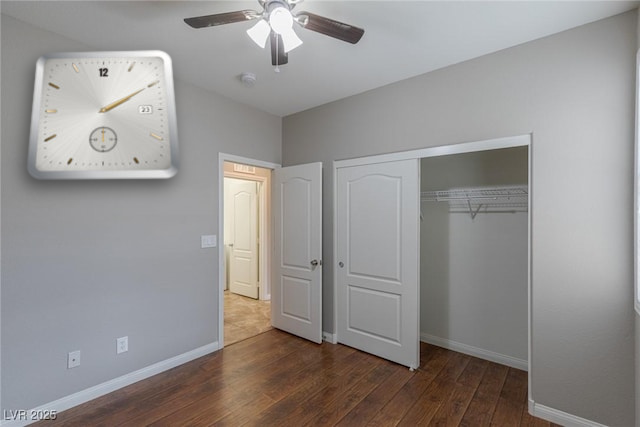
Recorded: h=2 m=10
